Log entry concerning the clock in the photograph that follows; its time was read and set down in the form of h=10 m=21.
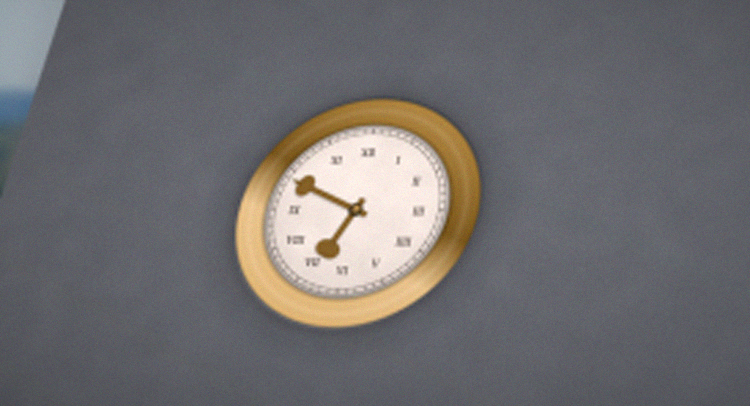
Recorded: h=6 m=49
